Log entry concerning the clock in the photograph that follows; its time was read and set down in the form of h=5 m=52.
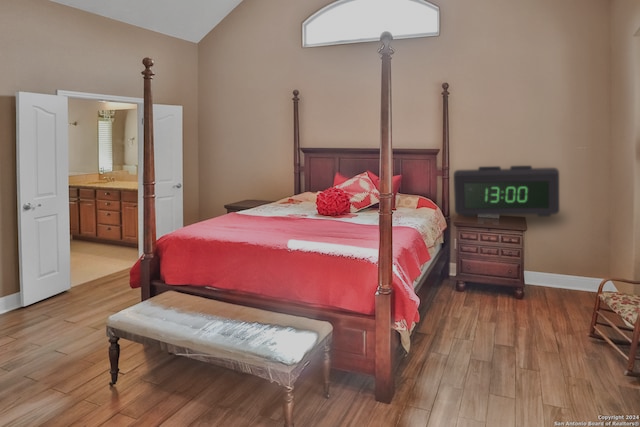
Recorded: h=13 m=0
